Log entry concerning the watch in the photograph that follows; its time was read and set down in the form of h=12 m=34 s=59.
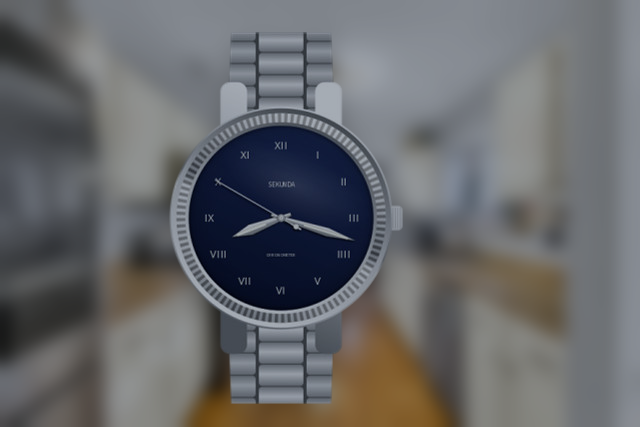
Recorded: h=8 m=17 s=50
